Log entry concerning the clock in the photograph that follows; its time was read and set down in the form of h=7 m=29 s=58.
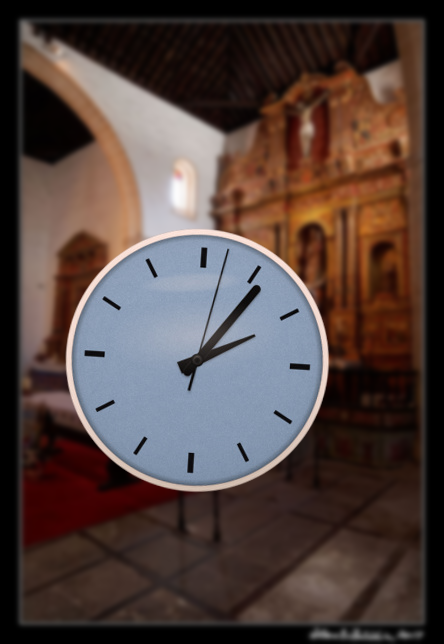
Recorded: h=2 m=6 s=2
